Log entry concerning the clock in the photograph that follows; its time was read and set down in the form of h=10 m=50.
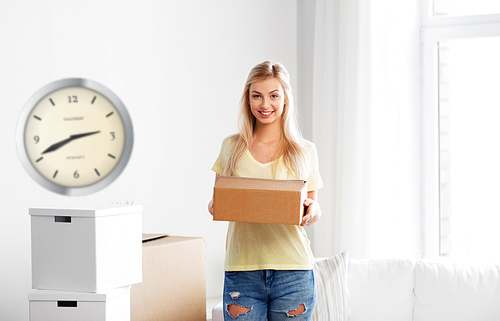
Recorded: h=2 m=41
